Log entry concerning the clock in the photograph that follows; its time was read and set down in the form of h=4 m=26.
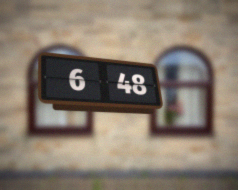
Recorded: h=6 m=48
